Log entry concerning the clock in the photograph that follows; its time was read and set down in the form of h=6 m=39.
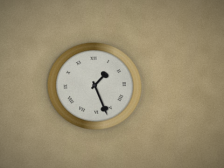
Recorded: h=1 m=27
